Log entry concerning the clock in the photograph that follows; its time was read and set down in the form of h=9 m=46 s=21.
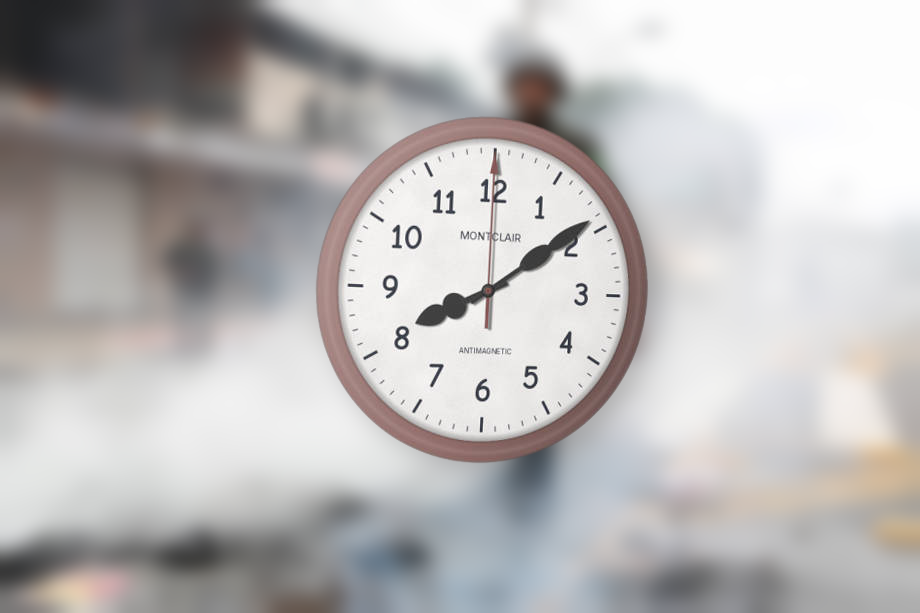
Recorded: h=8 m=9 s=0
